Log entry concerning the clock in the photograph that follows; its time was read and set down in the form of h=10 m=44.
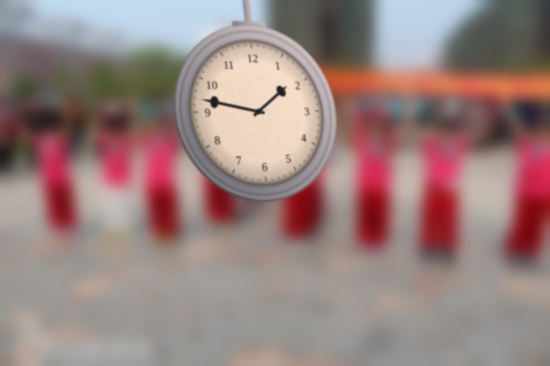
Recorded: h=1 m=47
